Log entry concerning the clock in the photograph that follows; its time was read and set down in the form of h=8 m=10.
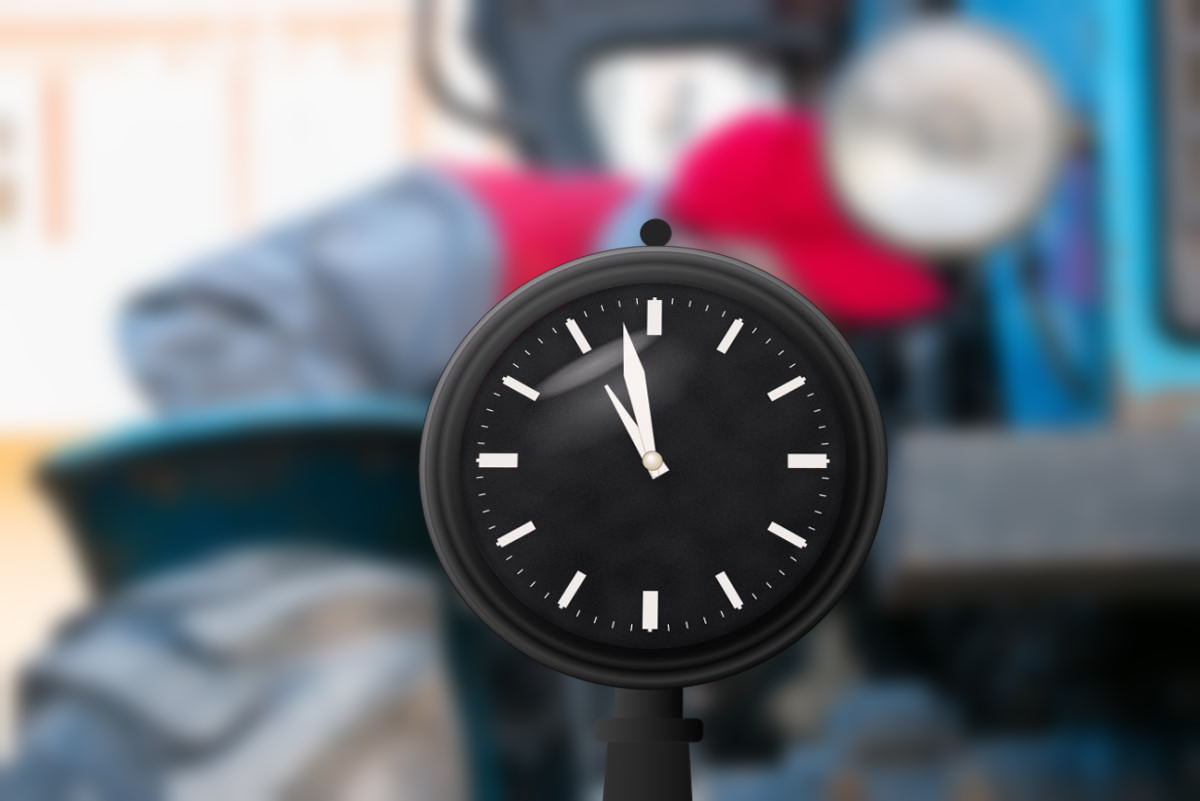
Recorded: h=10 m=58
